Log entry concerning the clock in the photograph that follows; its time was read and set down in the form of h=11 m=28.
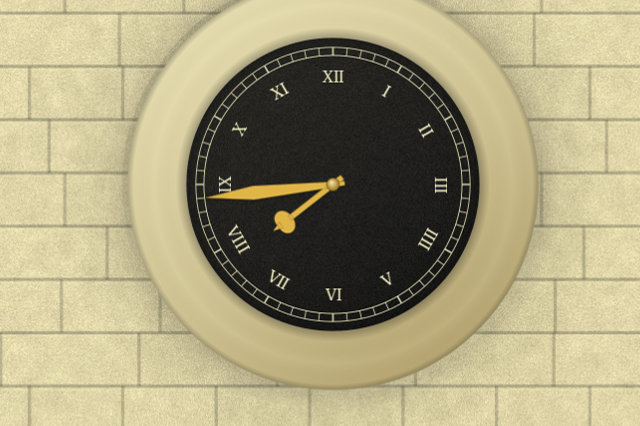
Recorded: h=7 m=44
